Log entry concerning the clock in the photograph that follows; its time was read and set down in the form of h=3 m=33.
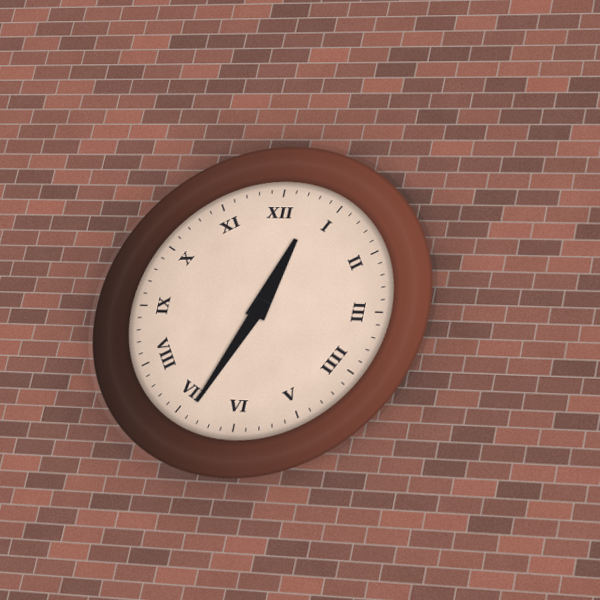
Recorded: h=12 m=34
